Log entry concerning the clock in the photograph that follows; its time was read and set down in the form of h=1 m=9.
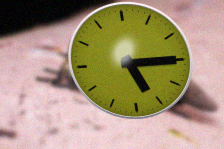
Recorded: h=5 m=15
